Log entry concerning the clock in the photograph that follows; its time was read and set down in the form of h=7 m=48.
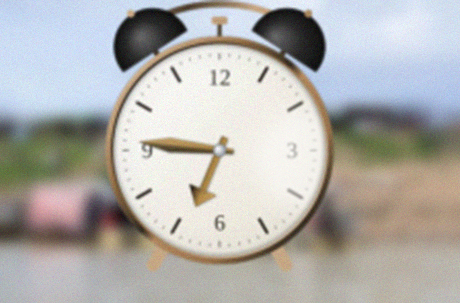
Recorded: h=6 m=46
